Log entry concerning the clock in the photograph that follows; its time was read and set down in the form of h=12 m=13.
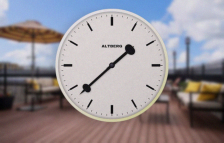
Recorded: h=1 m=38
